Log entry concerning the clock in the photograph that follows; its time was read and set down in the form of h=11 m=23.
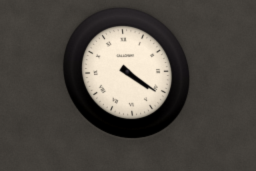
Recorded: h=4 m=21
